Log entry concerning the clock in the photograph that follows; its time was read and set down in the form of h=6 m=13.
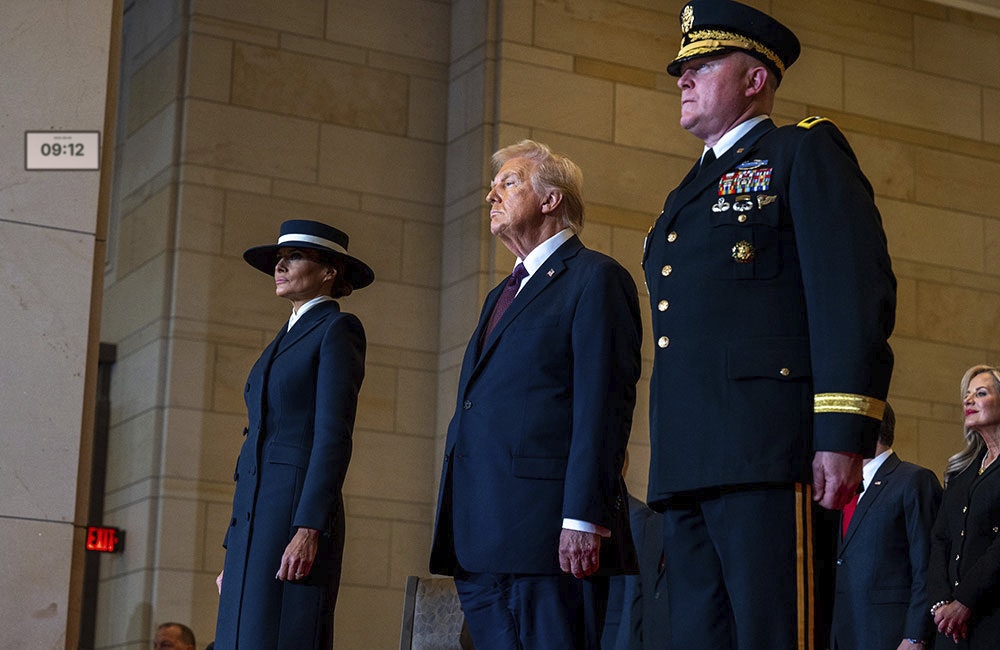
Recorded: h=9 m=12
